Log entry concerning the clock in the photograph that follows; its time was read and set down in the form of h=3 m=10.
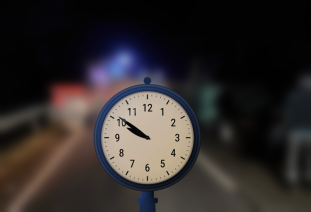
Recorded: h=9 m=51
